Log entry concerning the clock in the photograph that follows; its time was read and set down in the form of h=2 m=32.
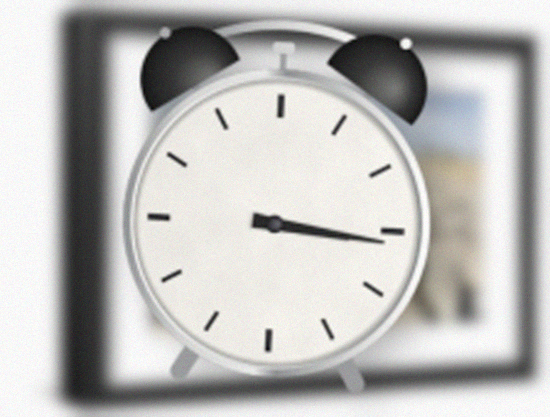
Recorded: h=3 m=16
